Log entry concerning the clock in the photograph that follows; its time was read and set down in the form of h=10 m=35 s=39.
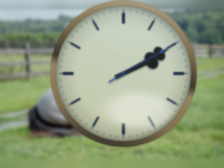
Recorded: h=2 m=10 s=10
